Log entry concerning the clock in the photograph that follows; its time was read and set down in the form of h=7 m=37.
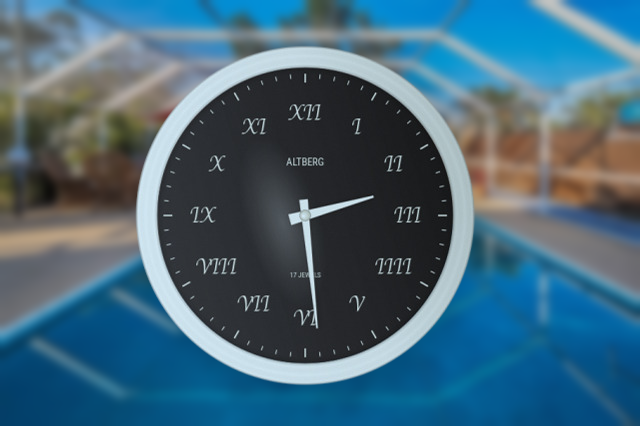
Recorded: h=2 m=29
